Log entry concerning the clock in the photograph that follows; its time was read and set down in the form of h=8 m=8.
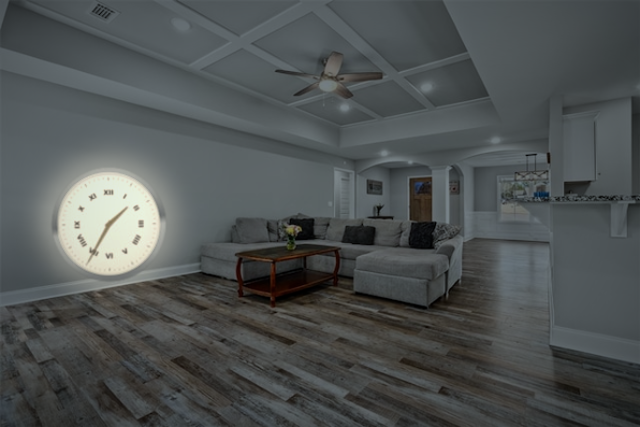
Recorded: h=1 m=35
